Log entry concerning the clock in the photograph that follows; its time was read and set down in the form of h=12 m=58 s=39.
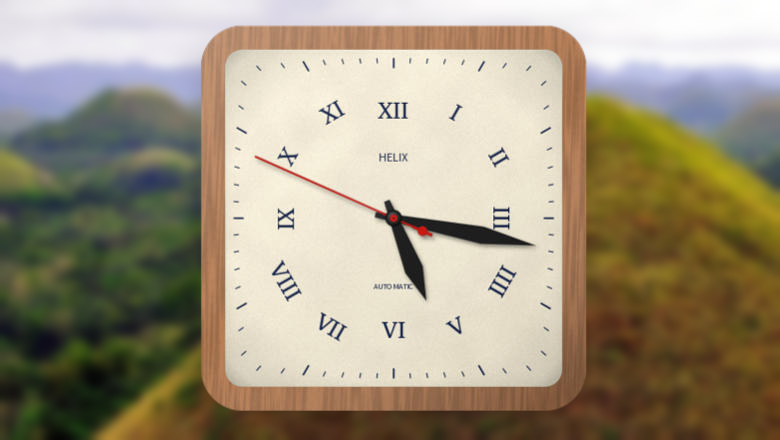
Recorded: h=5 m=16 s=49
